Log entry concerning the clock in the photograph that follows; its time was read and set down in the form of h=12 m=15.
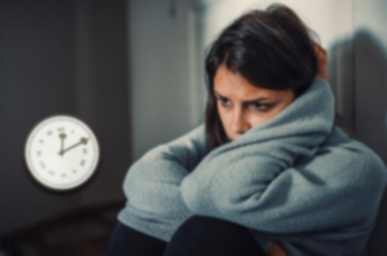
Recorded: h=12 m=11
